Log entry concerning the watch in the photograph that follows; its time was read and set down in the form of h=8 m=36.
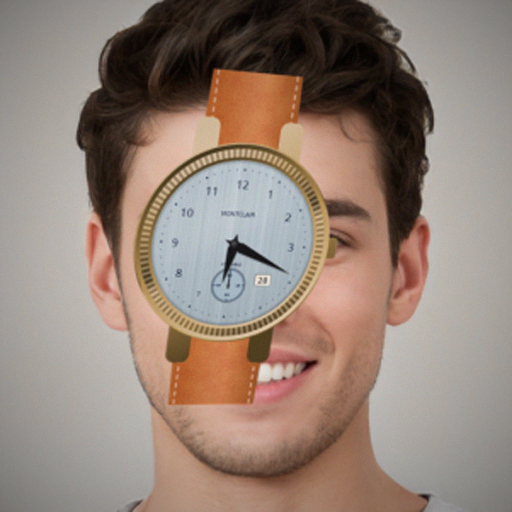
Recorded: h=6 m=19
